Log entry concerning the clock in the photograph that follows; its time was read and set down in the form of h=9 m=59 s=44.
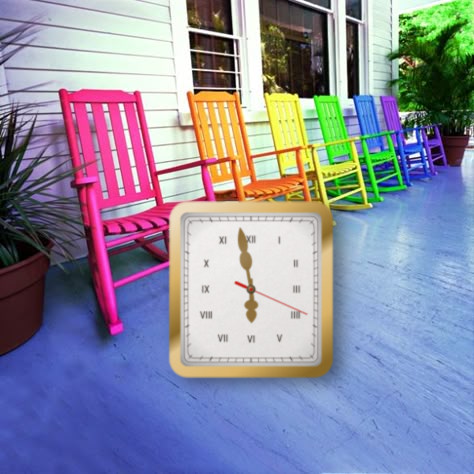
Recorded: h=5 m=58 s=19
